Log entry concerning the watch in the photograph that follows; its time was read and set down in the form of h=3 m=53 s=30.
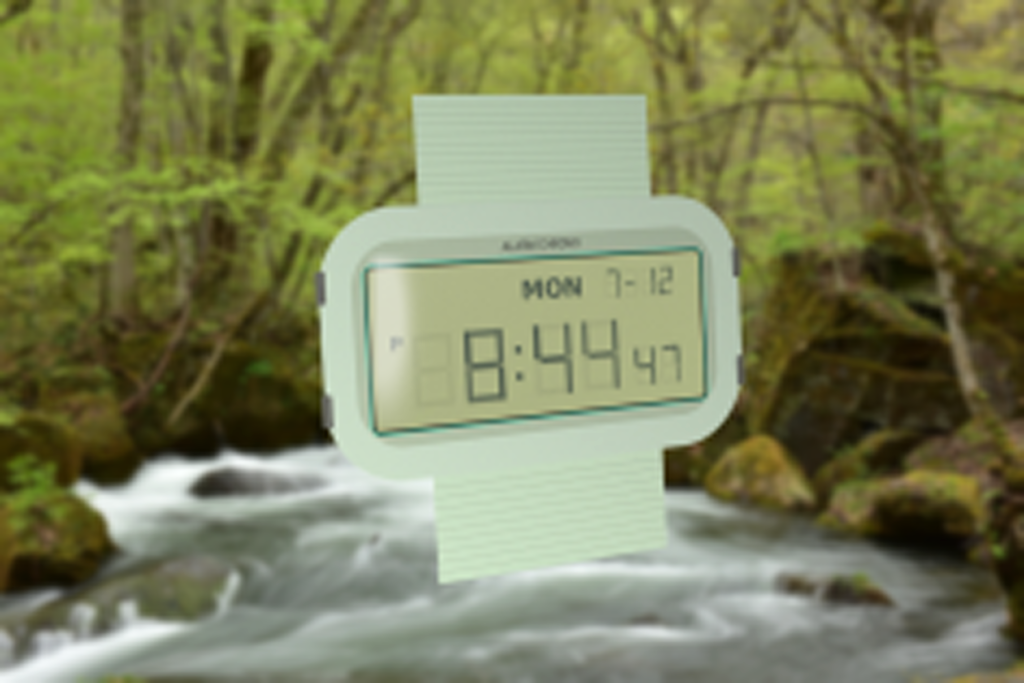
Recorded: h=8 m=44 s=47
